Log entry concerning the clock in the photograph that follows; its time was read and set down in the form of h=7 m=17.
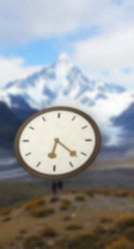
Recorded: h=6 m=22
